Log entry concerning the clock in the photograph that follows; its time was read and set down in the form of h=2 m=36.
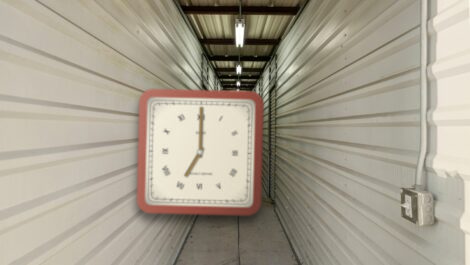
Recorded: h=7 m=0
